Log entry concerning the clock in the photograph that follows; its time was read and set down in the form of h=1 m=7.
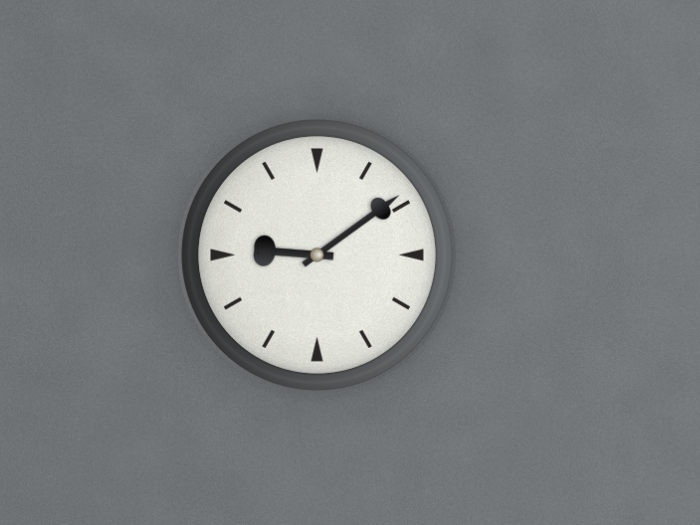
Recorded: h=9 m=9
